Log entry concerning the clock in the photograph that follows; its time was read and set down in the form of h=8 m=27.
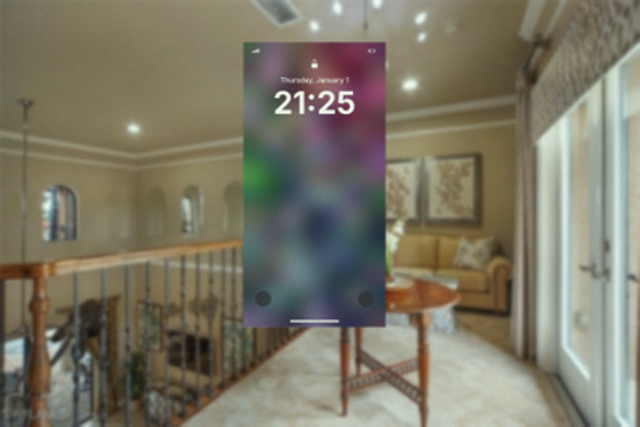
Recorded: h=21 m=25
